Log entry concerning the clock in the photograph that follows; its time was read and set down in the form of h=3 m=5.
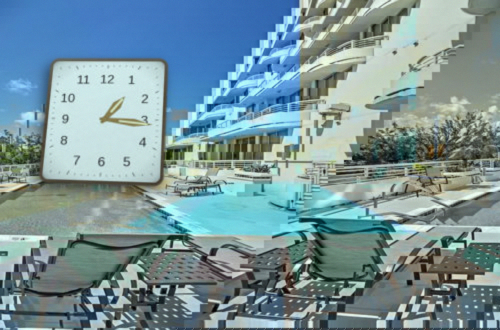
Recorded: h=1 m=16
